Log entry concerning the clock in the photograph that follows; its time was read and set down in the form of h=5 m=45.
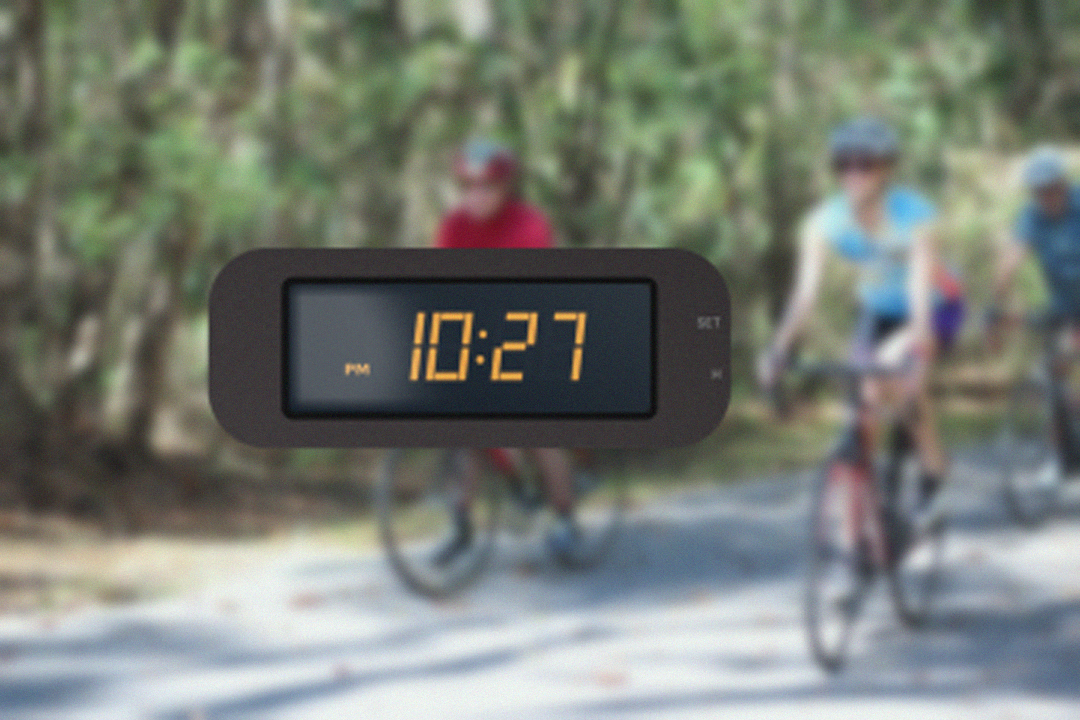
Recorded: h=10 m=27
